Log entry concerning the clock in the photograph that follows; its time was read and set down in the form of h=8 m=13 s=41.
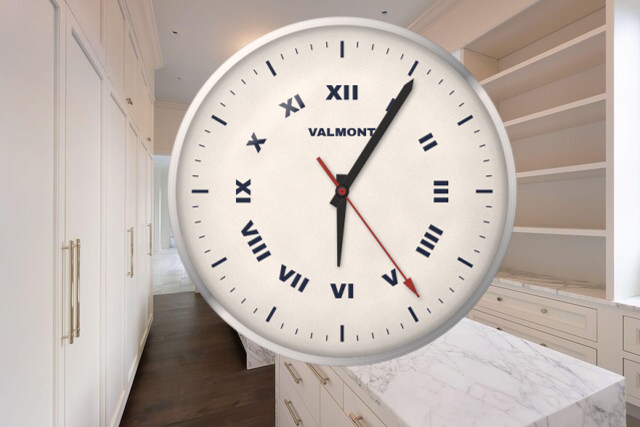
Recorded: h=6 m=5 s=24
